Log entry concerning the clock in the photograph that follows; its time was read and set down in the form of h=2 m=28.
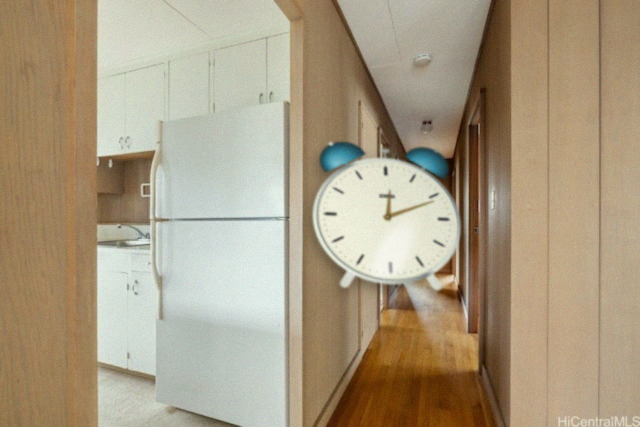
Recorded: h=12 m=11
